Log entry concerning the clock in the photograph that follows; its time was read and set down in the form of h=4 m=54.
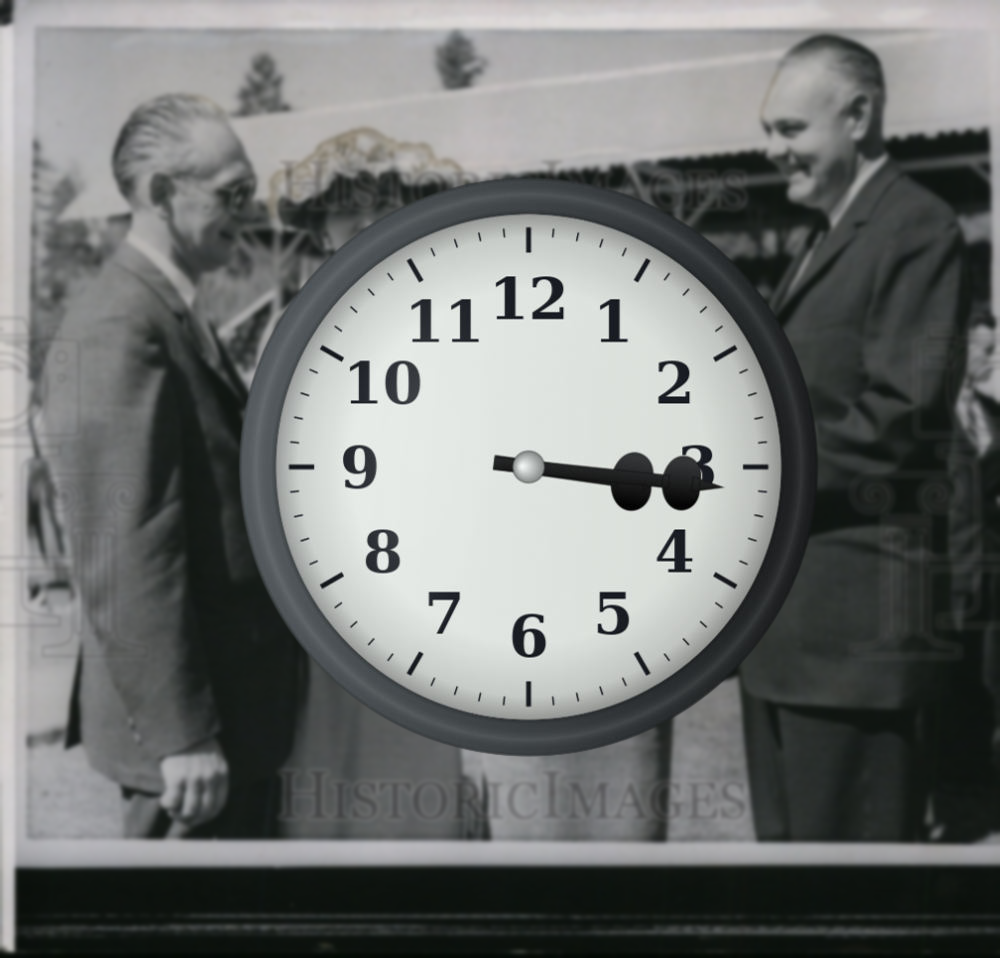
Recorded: h=3 m=16
